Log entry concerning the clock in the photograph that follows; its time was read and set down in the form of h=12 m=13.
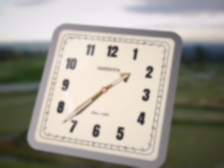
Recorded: h=1 m=37
